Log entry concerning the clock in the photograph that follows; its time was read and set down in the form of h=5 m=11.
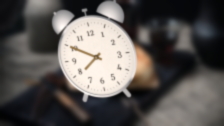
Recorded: h=7 m=50
